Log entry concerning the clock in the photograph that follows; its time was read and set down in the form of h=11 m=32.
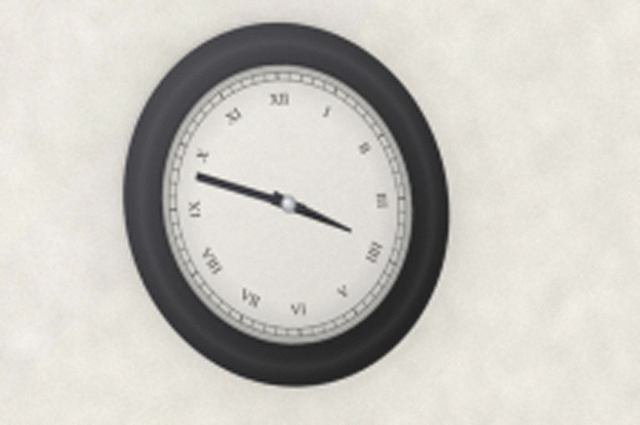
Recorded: h=3 m=48
